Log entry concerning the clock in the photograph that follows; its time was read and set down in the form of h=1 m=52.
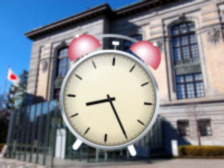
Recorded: h=8 m=25
